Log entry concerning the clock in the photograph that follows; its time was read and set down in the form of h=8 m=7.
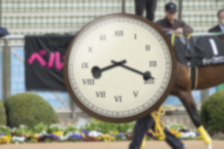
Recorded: h=8 m=19
